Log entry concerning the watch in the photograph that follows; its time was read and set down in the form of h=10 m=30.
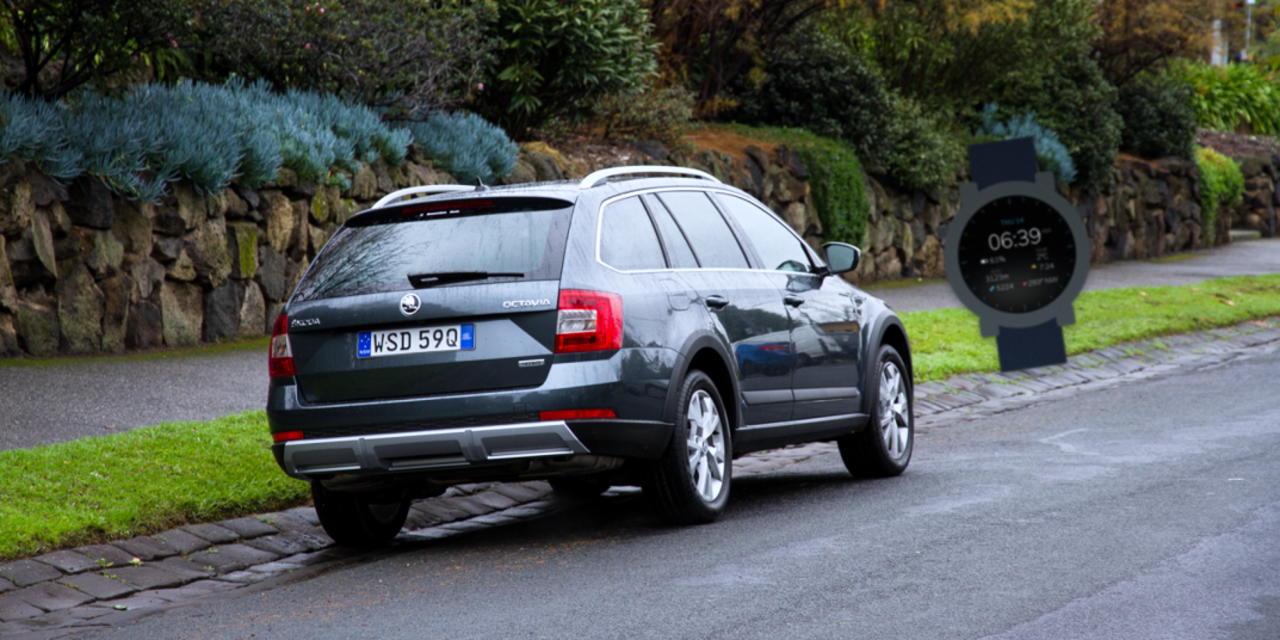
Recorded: h=6 m=39
